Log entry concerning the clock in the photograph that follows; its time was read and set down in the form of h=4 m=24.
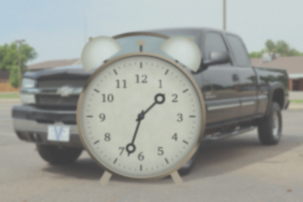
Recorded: h=1 m=33
